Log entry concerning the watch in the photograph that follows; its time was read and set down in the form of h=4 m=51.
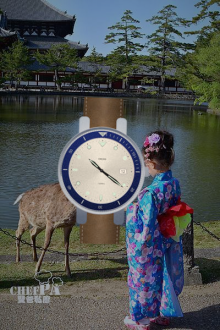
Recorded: h=10 m=21
